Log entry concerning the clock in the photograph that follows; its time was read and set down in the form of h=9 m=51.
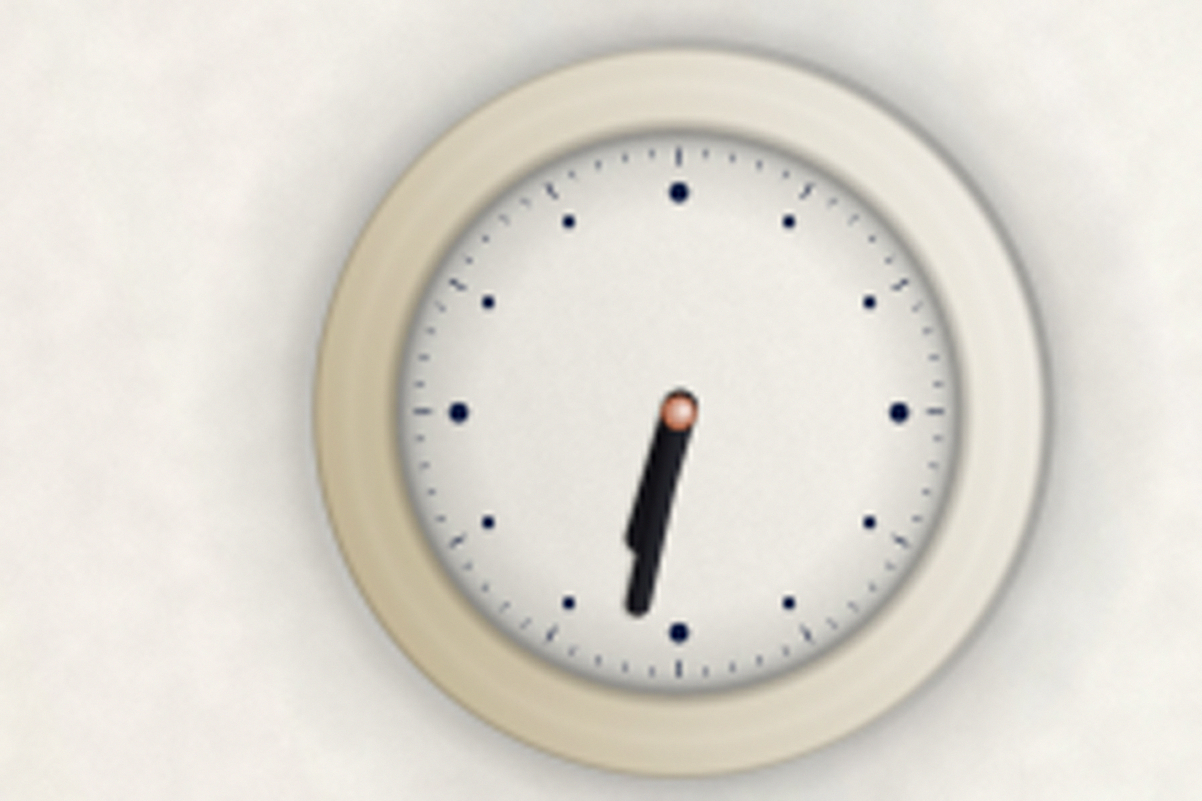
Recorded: h=6 m=32
